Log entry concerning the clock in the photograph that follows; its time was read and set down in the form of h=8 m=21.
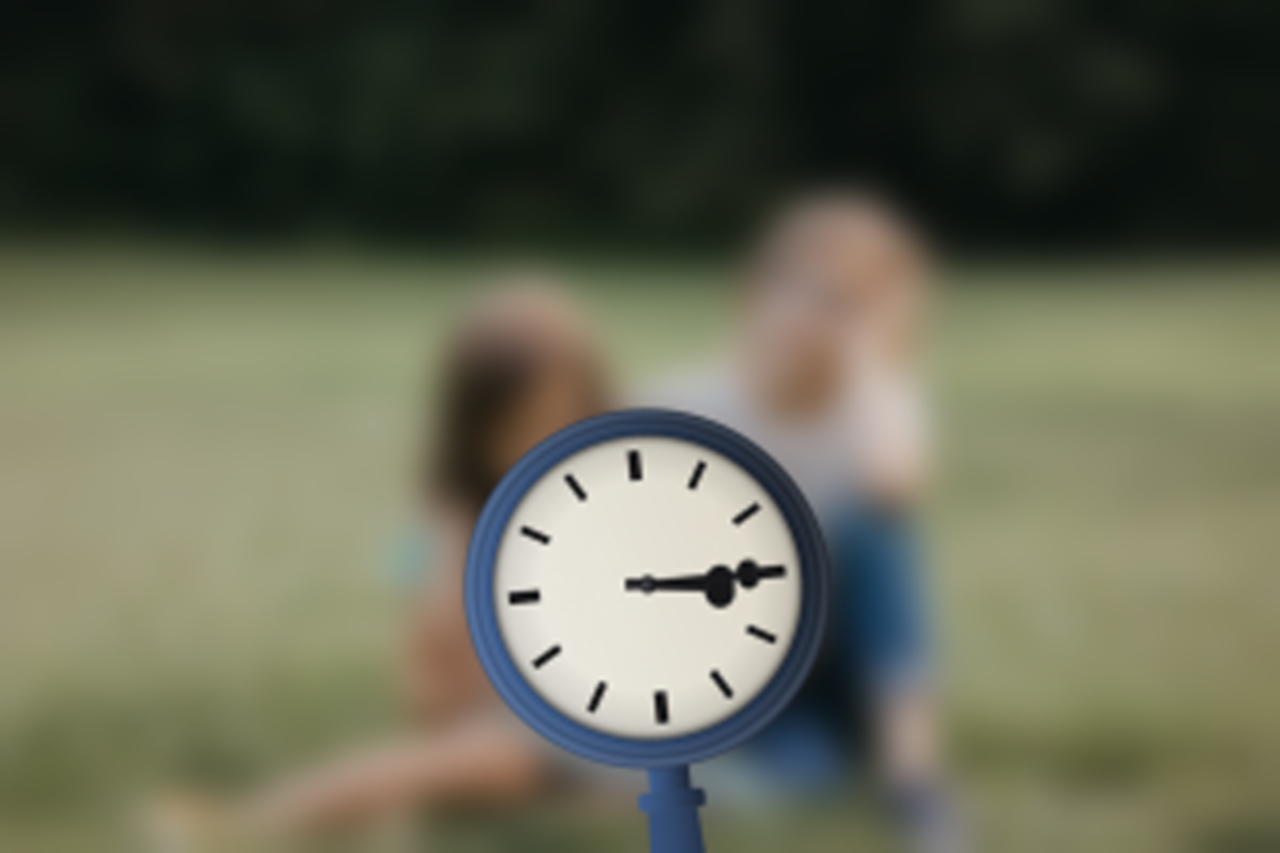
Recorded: h=3 m=15
